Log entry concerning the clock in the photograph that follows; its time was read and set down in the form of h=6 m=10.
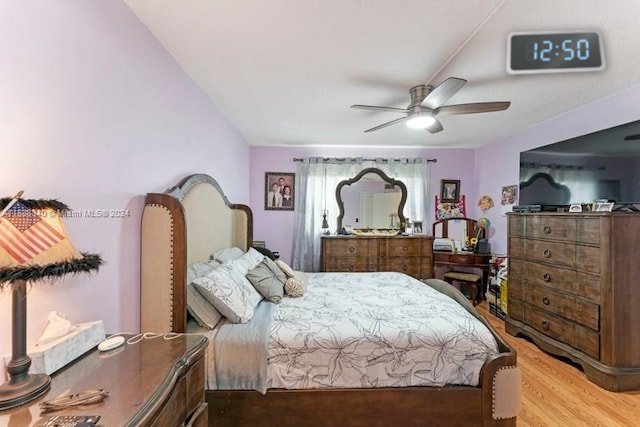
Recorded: h=12 m=50
